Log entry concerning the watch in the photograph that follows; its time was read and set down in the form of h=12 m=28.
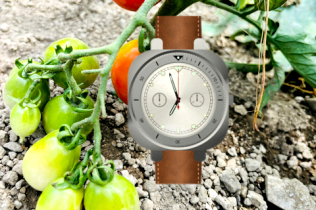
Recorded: h=6 m=57
